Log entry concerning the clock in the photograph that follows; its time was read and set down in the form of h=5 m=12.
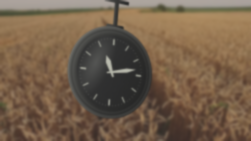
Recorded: h=11 m=13
